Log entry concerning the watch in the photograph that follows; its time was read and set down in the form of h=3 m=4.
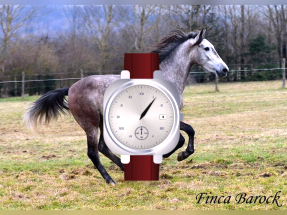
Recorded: h=1 m=6
